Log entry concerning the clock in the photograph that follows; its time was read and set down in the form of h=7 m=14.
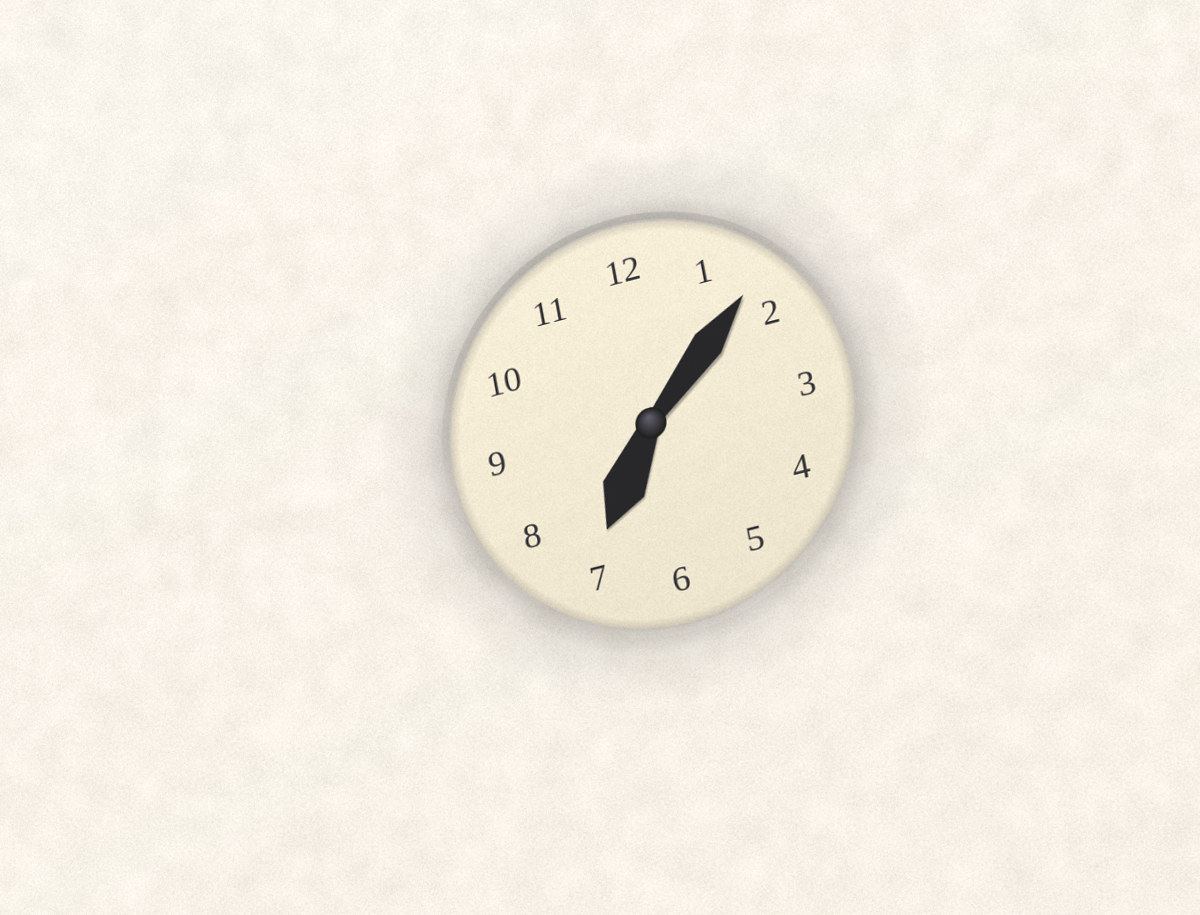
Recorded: h=7 m=8
